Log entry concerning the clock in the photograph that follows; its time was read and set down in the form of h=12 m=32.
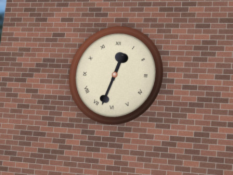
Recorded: h=12 m=33
